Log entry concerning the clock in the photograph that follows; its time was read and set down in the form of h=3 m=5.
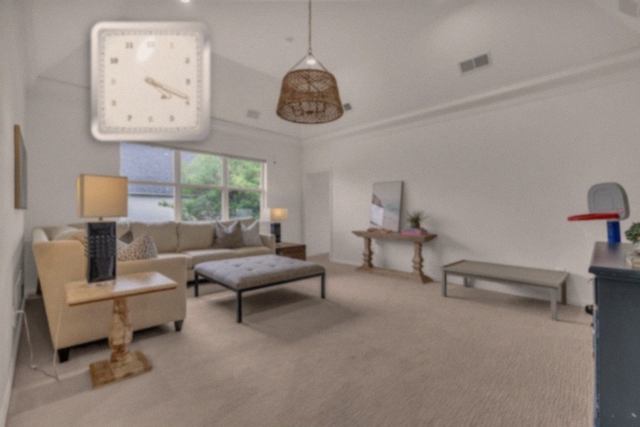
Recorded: h=4 m=19
